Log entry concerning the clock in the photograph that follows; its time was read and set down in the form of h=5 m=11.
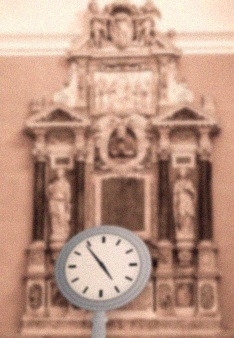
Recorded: h=4 m=54
